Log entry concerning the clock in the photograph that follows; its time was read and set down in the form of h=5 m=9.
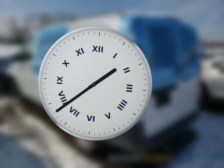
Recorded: h=1 m=38
